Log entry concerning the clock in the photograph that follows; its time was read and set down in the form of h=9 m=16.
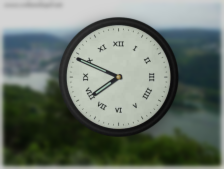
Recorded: h=7 m=49
